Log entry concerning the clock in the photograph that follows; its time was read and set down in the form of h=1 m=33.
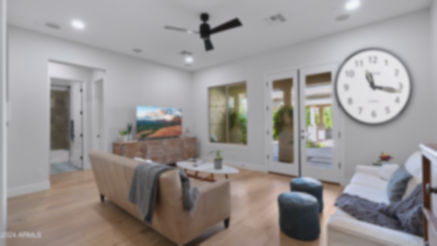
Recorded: h=11 m=17
